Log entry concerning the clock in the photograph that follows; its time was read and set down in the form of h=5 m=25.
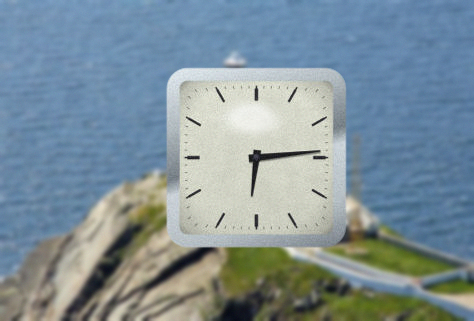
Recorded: h=6 m=14
